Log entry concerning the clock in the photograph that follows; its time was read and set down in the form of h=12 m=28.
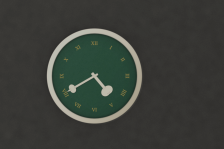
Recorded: h=4 m=40
